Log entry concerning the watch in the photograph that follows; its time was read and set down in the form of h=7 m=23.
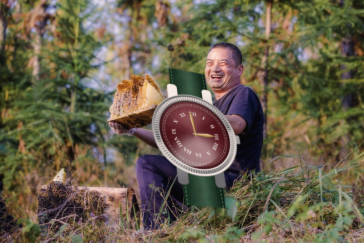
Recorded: h=2 m=59
